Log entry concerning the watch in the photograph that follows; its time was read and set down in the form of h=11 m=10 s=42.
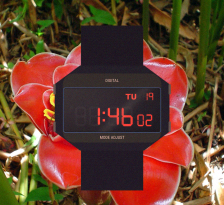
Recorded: h=1 m=46 s=2
